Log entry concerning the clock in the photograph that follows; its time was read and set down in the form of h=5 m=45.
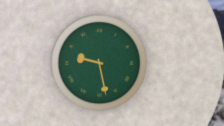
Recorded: h=9 m=28
